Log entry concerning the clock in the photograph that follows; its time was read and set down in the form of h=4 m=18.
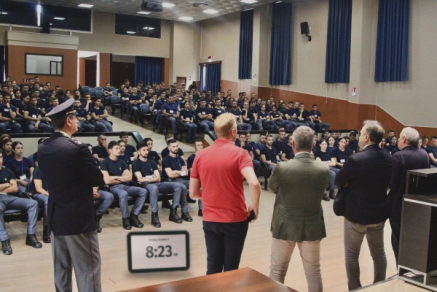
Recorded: h=8 m=23
